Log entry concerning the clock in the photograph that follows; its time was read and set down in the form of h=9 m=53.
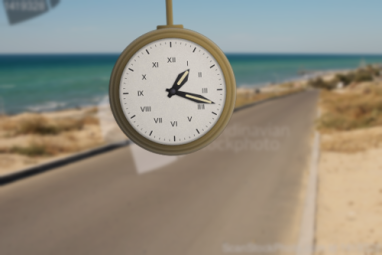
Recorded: h=1 m=18
